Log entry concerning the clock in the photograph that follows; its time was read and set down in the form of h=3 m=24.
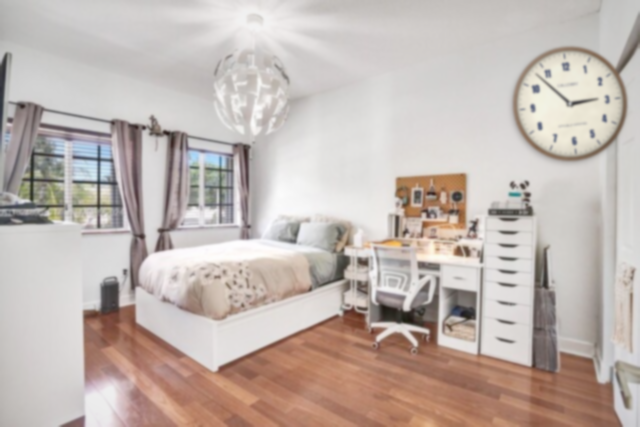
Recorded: h=2 m=53
